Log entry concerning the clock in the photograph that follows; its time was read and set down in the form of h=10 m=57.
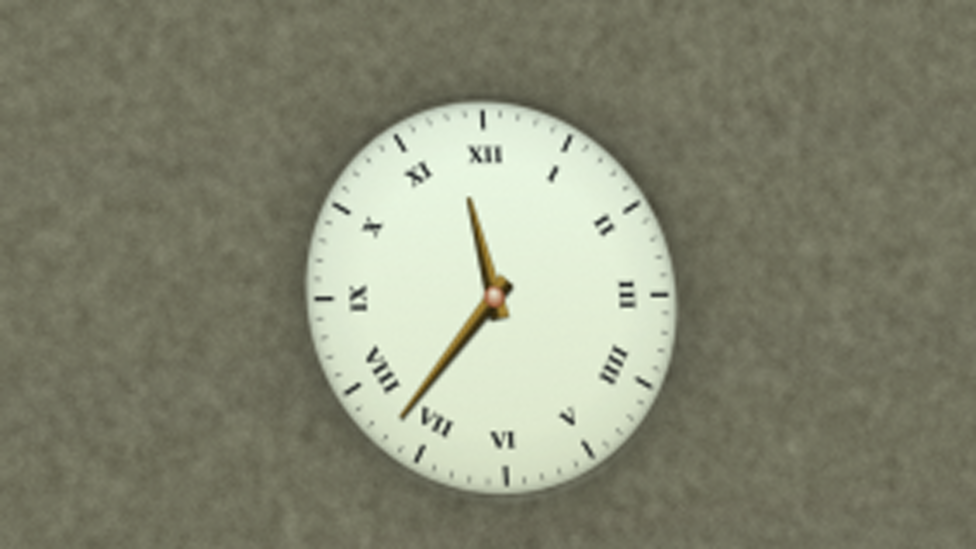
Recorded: h=11 m=37
